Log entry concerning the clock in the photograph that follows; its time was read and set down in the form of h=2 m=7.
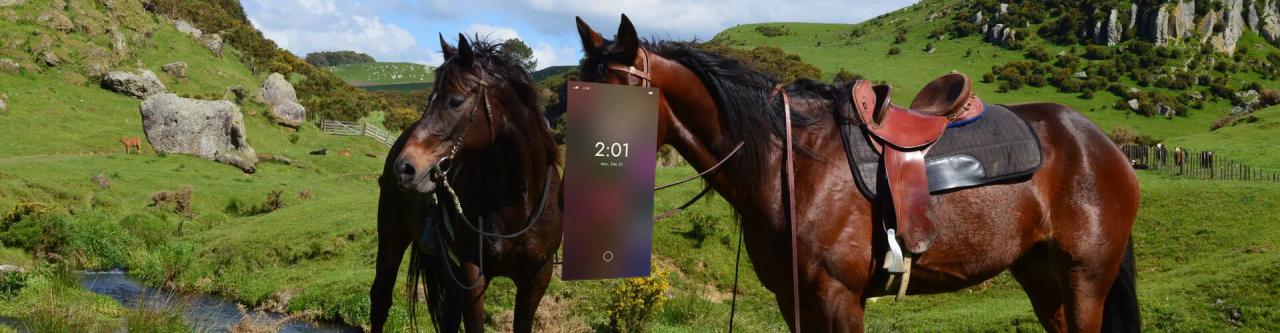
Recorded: h=2 m=1
